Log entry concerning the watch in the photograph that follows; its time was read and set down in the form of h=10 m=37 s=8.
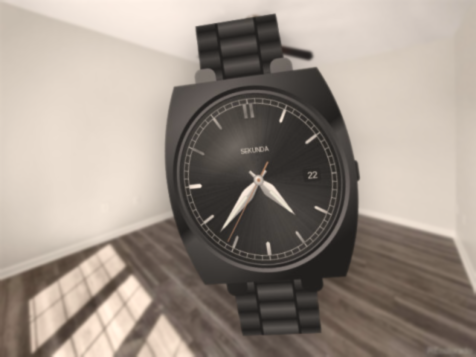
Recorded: h=4 m=37 s=36
